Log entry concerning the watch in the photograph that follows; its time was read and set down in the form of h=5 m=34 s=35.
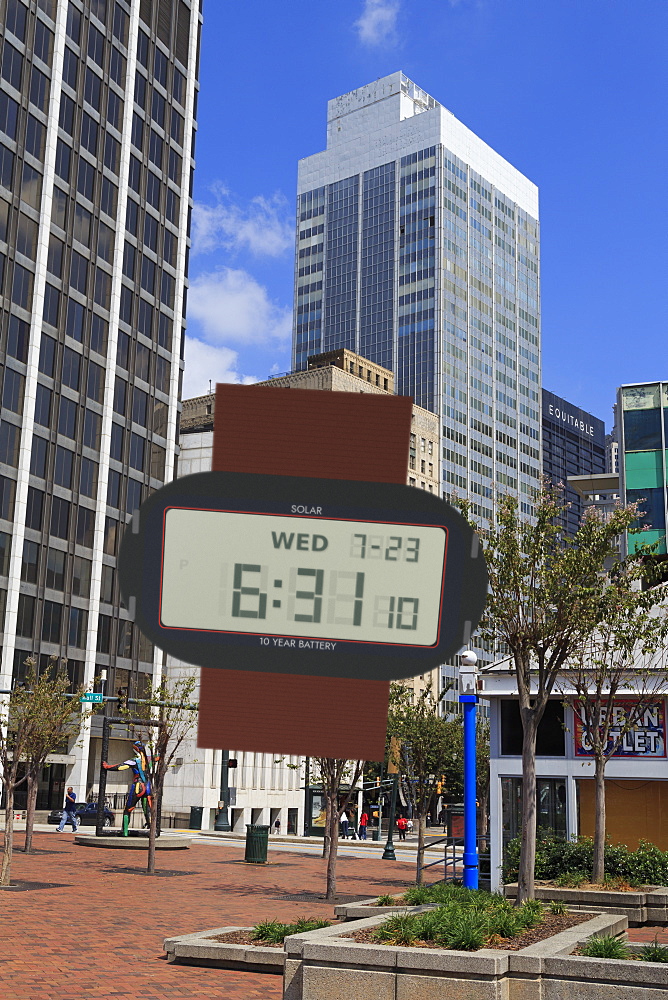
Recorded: h=6 m=31 s=10
